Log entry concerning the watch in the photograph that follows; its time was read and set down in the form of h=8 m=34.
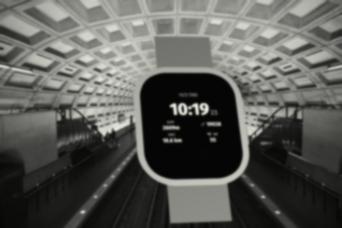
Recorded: h=10 m=19
